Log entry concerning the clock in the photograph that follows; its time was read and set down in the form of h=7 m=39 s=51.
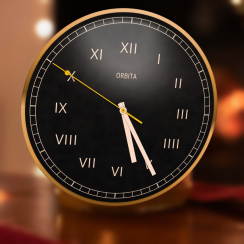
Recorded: h=5 m=24 s=50
